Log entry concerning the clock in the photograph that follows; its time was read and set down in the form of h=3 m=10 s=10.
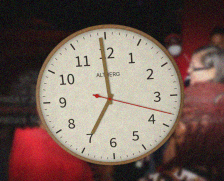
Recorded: h=6 m=59 s=18
